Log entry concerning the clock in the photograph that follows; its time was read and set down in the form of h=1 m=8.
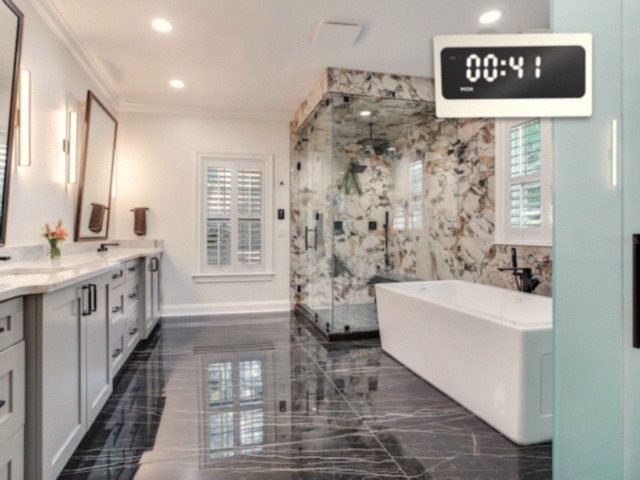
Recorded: h=0 m=41
